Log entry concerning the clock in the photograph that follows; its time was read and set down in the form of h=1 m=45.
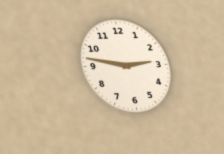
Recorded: h=2 m=47
